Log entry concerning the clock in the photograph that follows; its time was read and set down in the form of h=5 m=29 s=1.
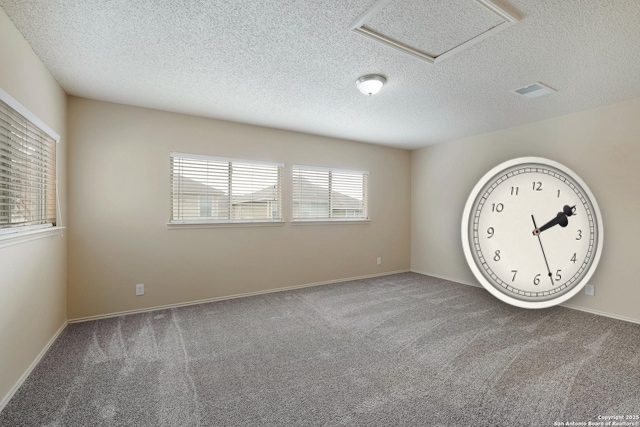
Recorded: h=2 m=9 s=27
